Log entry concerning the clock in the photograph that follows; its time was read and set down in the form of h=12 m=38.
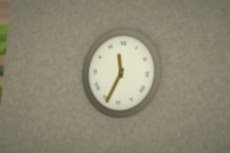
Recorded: h=11 m=34
